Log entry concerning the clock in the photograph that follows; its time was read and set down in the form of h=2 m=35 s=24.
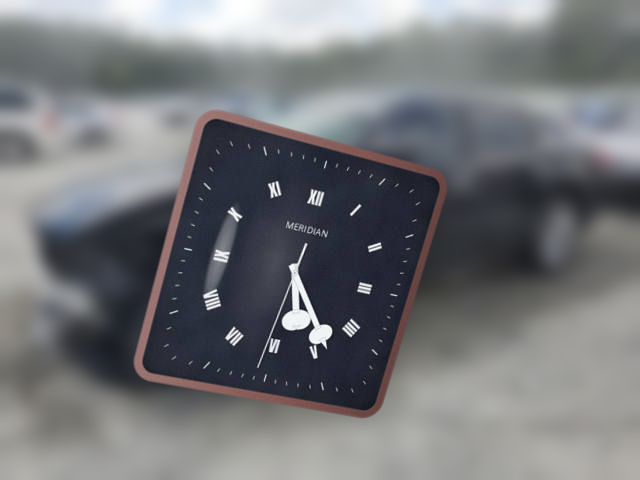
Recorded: h=5 m=23 s=31
